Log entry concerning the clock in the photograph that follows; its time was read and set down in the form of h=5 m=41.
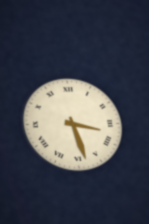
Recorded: h=3 m=28
